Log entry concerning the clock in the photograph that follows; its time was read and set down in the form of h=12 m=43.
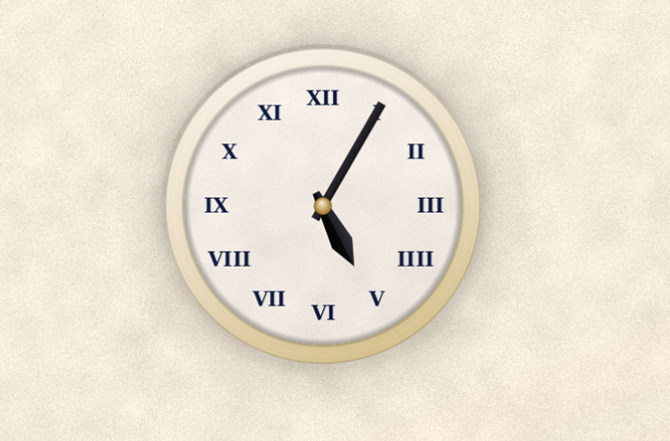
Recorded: h=5 m=5
